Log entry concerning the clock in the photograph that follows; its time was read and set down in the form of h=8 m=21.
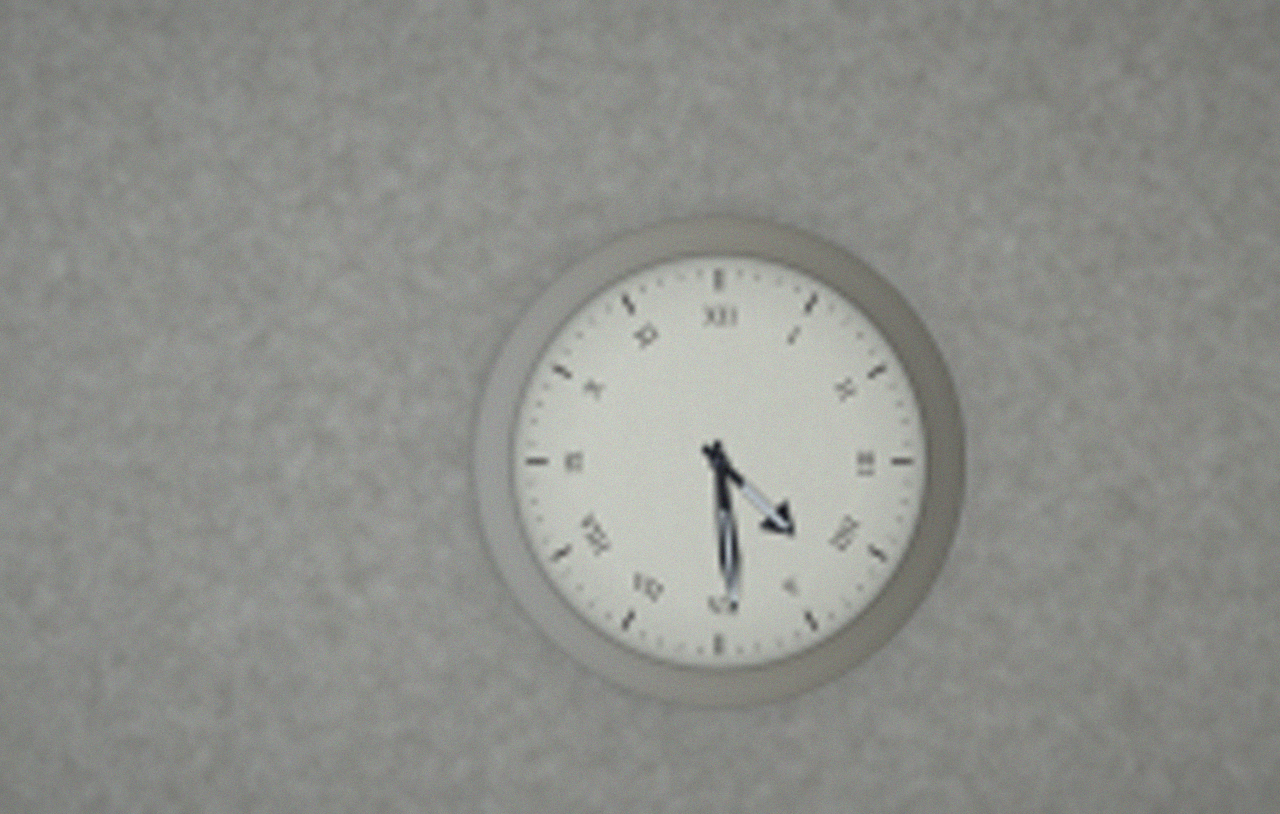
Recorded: h=4 m=29
